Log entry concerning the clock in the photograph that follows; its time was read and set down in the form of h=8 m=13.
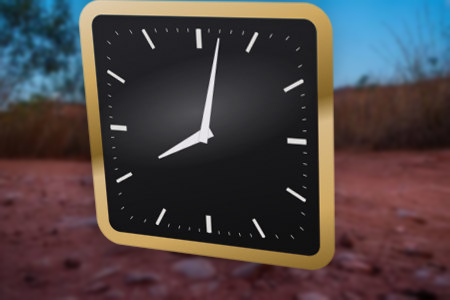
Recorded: h=8 m=2
